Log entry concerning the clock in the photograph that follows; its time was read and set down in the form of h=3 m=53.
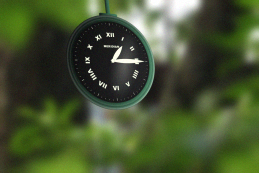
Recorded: h=1 m=15
